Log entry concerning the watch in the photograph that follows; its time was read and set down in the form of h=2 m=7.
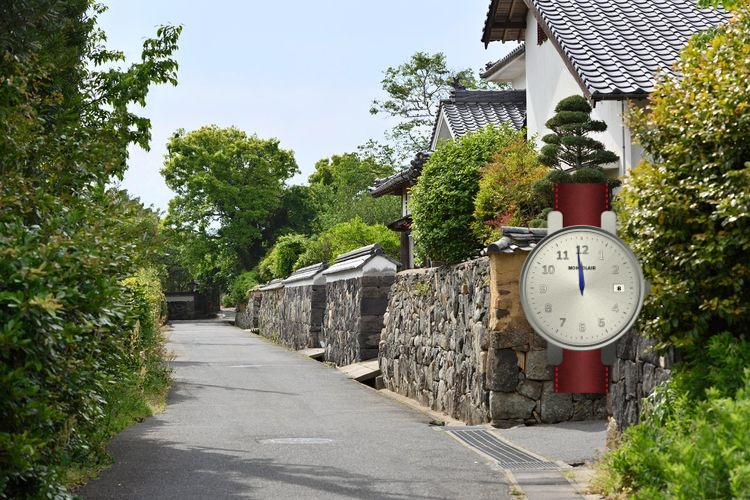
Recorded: h=11 m=59
